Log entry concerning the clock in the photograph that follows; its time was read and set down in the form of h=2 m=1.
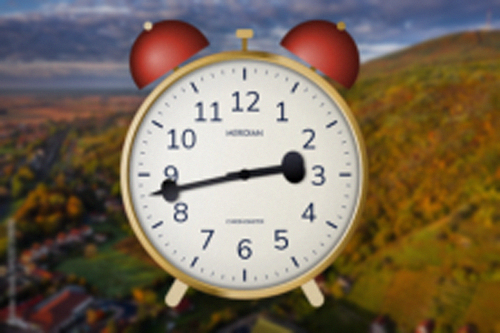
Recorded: h=2 m=43
